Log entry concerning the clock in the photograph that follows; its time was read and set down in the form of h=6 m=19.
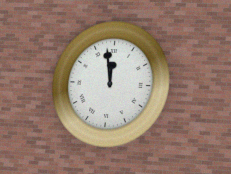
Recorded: h=11 m=58
